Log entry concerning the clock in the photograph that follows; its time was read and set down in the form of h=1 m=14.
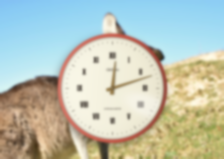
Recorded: h=12 m=12
